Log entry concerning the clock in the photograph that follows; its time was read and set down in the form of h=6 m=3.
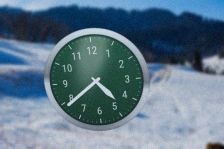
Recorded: h=4 m=39
